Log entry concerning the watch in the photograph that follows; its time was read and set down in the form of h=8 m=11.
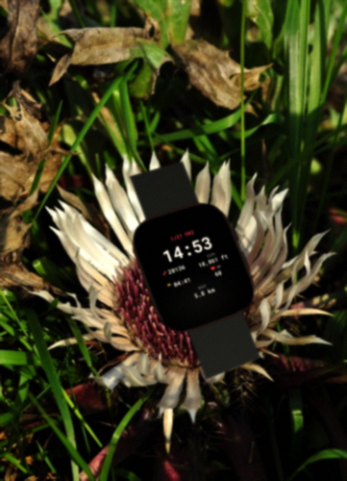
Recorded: h=14 m=53
